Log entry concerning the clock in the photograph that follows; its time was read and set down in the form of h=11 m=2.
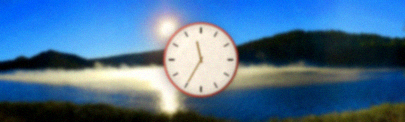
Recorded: h=11 m=35
